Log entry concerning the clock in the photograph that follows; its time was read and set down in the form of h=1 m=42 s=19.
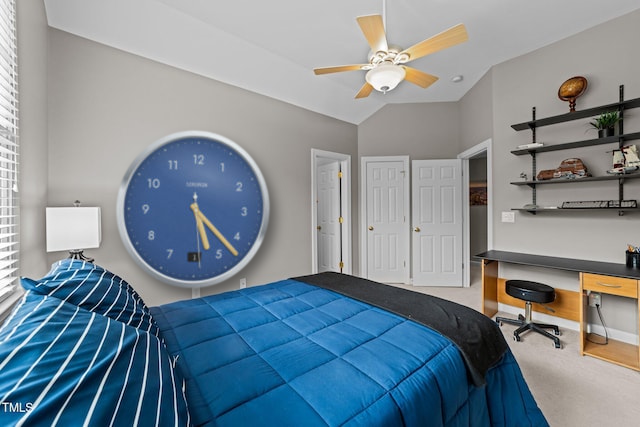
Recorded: h=5 m=22 s=29
